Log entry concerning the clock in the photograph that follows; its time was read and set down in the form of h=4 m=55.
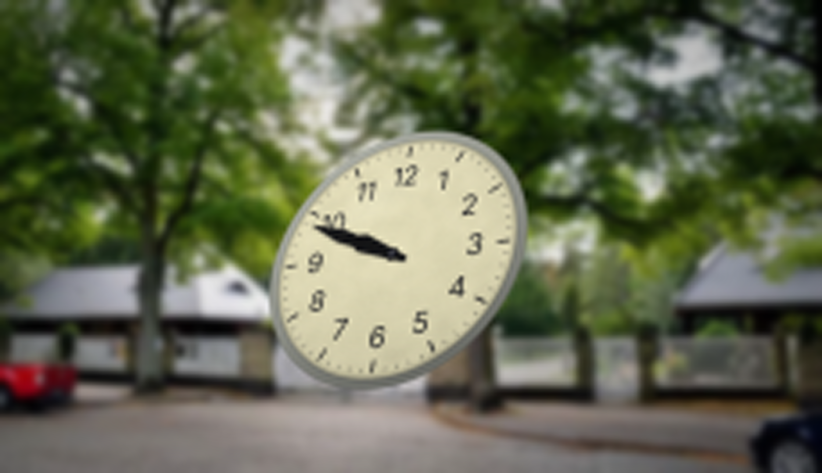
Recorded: h=9 m=49
